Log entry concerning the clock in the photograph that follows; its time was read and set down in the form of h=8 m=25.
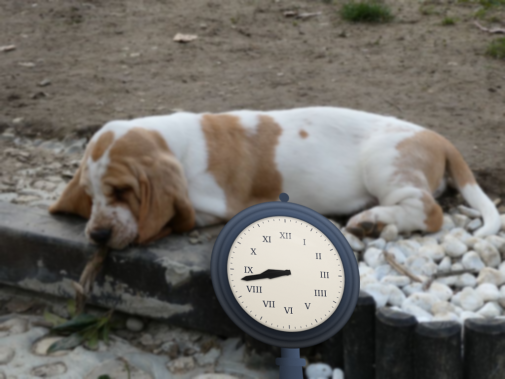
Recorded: h=8 m=43
